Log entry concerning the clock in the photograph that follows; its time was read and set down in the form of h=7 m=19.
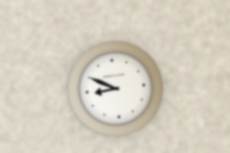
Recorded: h=8 m=50
